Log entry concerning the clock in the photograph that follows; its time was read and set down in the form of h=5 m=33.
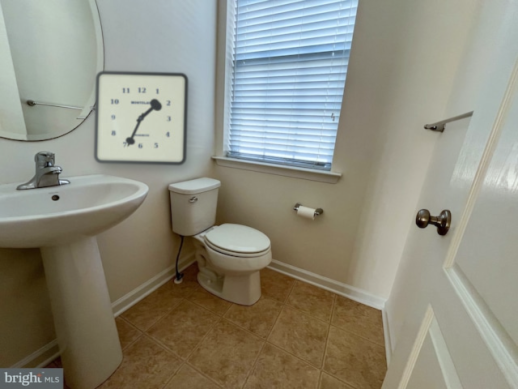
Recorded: h=1 m=34
